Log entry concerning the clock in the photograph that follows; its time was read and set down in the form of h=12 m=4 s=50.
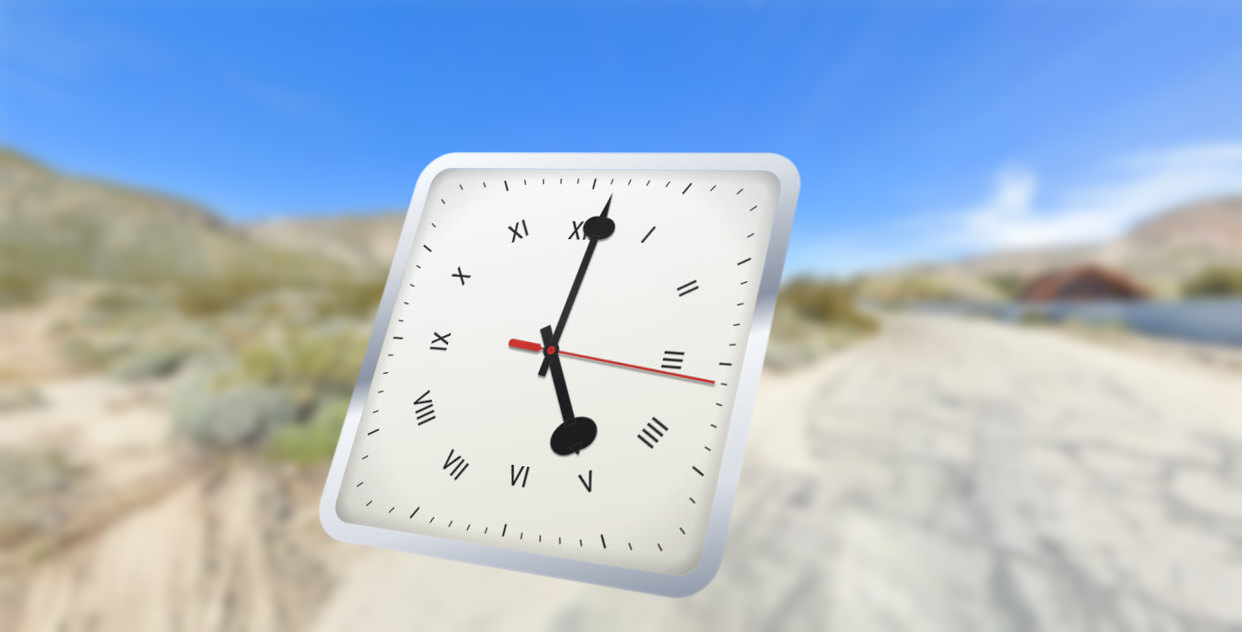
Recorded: h=5 m=1 s=16
